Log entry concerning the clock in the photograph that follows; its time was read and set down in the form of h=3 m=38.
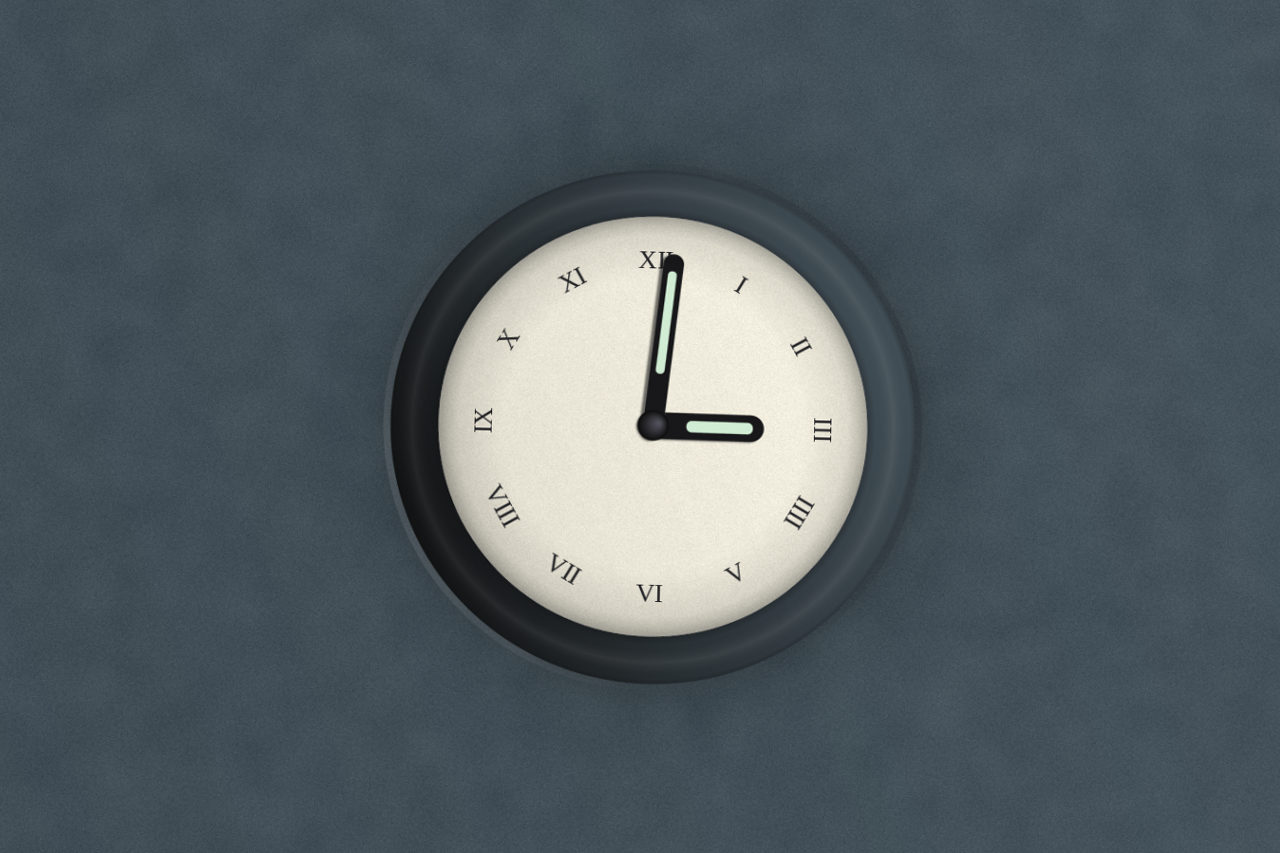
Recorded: h=3 m=1
